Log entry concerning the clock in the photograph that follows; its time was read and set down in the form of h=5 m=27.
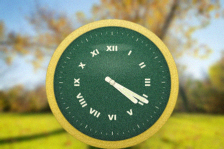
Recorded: h=4 m=20
